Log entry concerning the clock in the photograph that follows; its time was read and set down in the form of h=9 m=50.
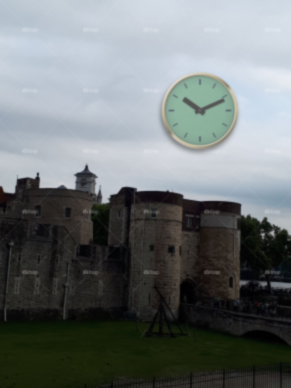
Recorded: h=10 m=11
